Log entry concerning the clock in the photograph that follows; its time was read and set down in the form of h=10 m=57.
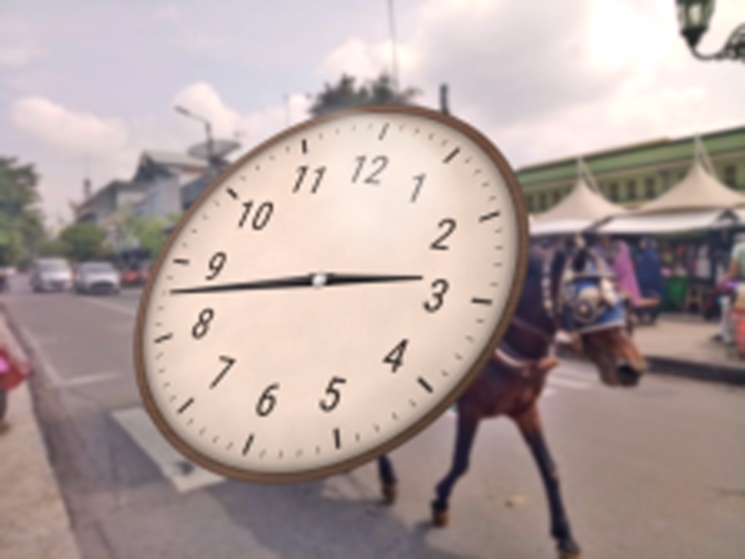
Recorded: h=2 m=43
